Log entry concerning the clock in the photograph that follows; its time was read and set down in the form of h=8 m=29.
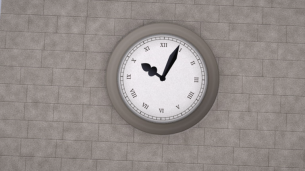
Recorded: h=10 m=4
